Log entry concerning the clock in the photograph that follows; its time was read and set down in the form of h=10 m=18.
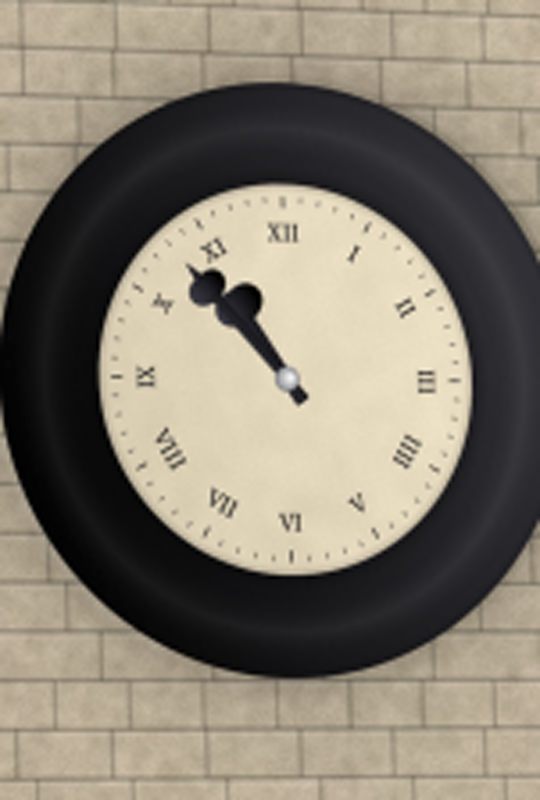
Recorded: h=10 m=53
